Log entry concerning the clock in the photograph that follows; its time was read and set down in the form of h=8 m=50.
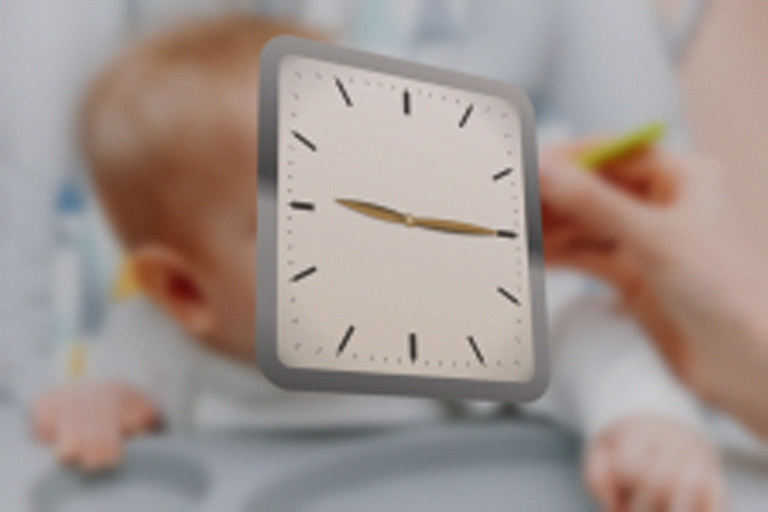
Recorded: h=9 m=15
